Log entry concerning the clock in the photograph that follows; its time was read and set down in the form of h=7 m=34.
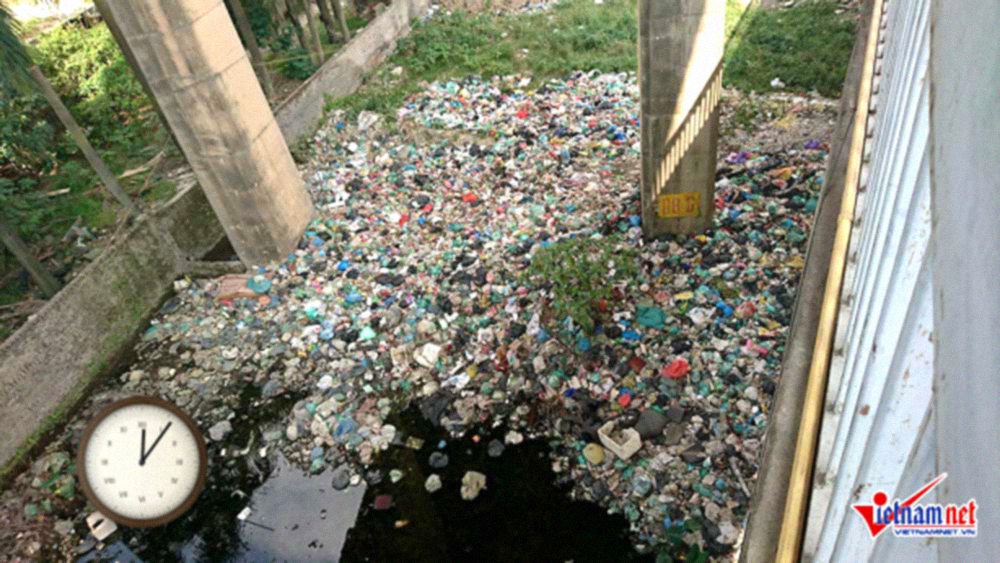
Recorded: h=12 m=6
